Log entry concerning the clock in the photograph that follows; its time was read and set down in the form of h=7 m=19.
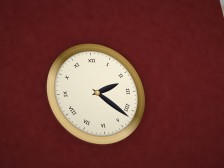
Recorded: h=2 m=22
